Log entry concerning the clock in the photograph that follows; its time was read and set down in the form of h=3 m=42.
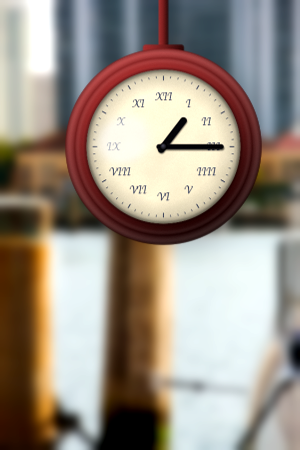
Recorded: h=1 m=15
